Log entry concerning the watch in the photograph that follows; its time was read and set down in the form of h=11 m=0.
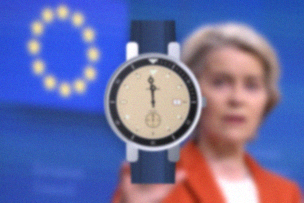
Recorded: h=11 m=59
